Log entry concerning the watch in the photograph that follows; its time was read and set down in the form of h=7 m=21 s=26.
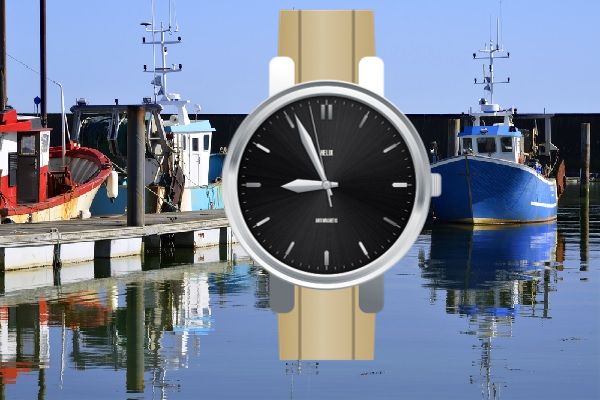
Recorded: h=8 m=55 s=58
